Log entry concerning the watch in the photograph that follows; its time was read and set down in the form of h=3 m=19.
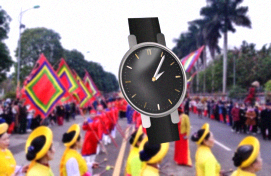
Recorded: h=2 m=6
